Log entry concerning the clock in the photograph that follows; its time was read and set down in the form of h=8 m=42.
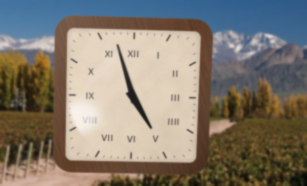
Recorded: h=4 m=57
